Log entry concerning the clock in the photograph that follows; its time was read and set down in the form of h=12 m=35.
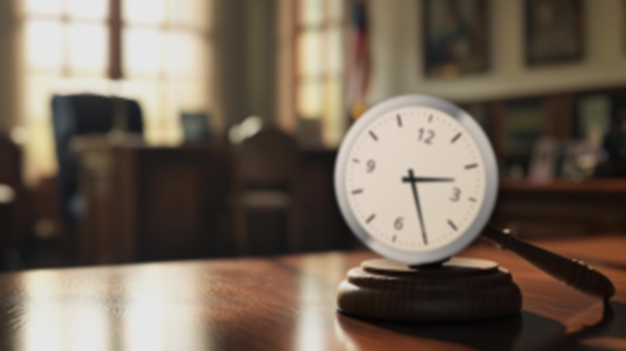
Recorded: h=2 m=25
